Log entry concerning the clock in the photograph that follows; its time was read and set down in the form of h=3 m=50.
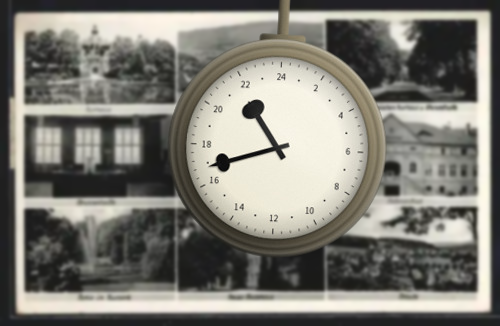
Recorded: h=21 m=42
